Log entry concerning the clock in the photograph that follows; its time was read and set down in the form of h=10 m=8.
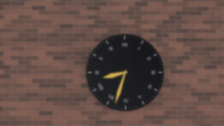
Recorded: h=8 m=33
